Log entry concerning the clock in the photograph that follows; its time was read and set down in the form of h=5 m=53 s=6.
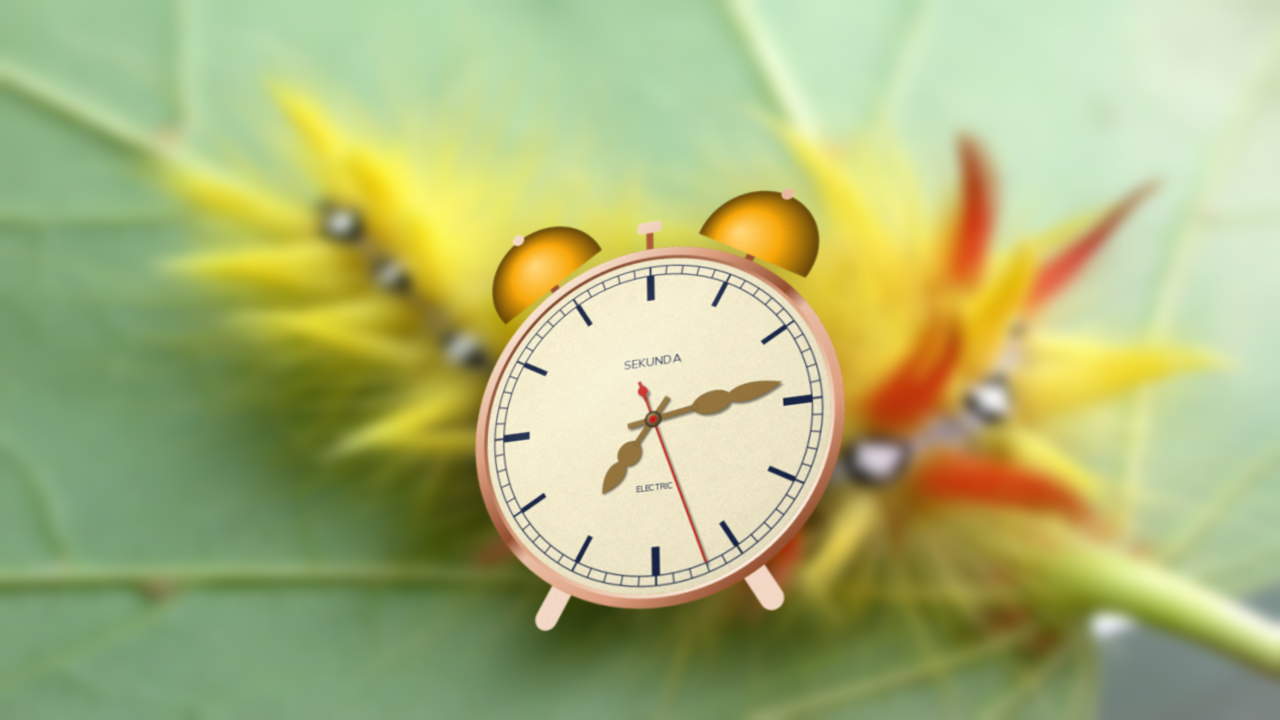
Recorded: h=7 m=13 s=27
